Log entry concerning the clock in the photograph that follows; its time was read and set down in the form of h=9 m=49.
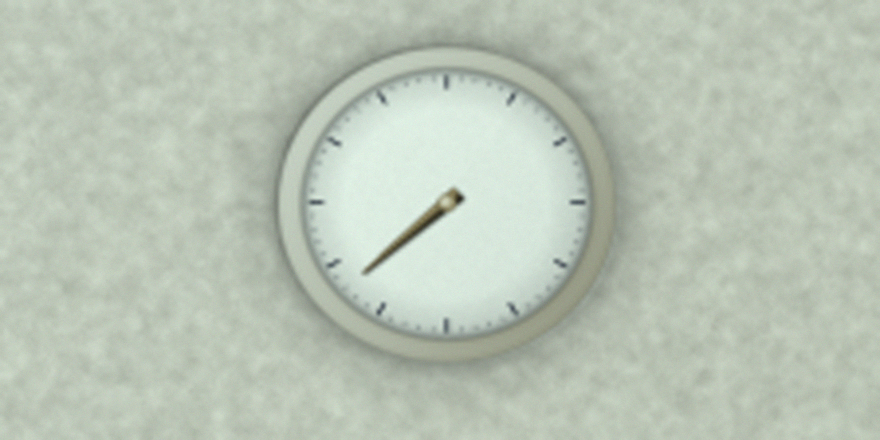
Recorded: h=7 m=38
